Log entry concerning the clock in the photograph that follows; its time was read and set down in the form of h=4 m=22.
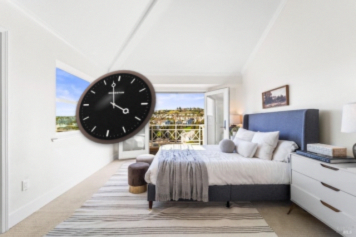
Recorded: h=3 m=58
